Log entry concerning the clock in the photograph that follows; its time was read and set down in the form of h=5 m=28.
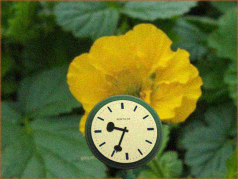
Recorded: h=9 m=34
